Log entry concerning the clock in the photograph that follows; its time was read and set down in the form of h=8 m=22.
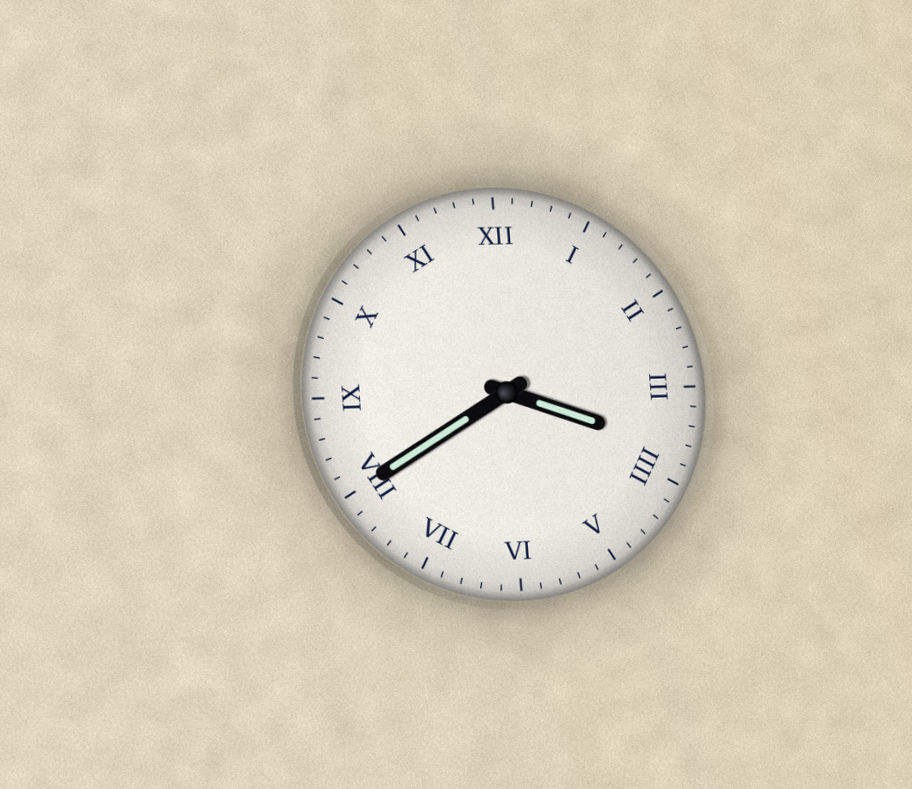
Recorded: h=3 m=40
